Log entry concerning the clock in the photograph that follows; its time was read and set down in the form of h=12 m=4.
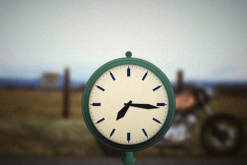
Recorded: h=7 m=16
